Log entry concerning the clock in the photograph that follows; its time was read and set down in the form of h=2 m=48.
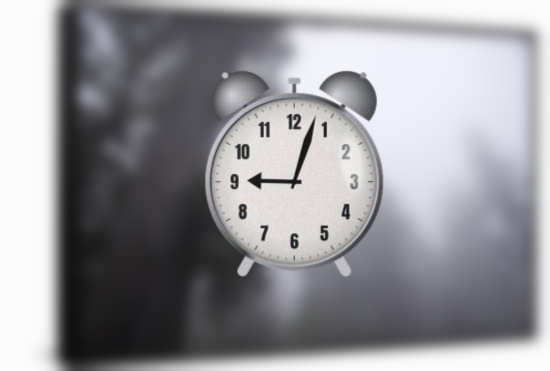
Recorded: h=9 m=3
